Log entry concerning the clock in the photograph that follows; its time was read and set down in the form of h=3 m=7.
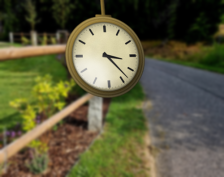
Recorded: h=3 m=23
